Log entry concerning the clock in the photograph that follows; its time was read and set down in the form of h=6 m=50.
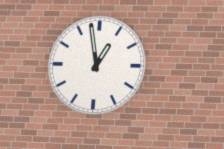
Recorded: h=12 m=58
